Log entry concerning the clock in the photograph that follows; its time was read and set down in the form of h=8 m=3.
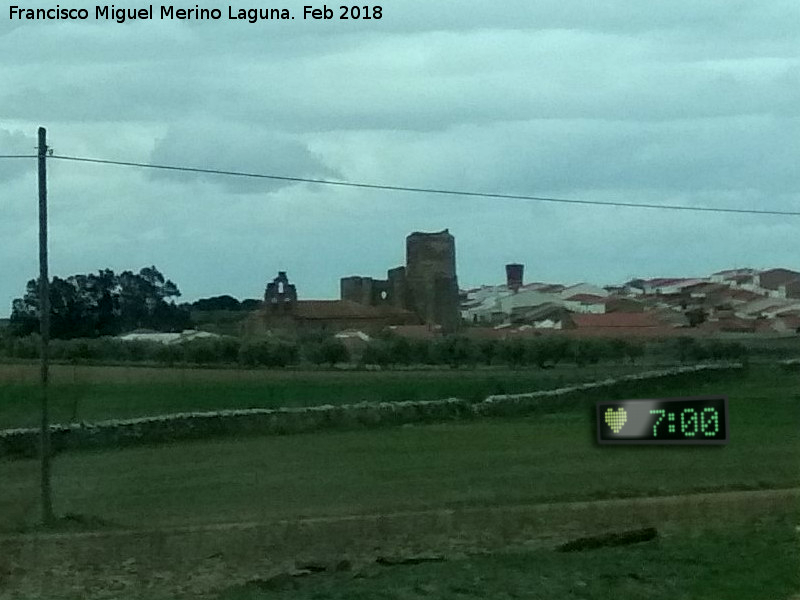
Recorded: h=7 m=0
